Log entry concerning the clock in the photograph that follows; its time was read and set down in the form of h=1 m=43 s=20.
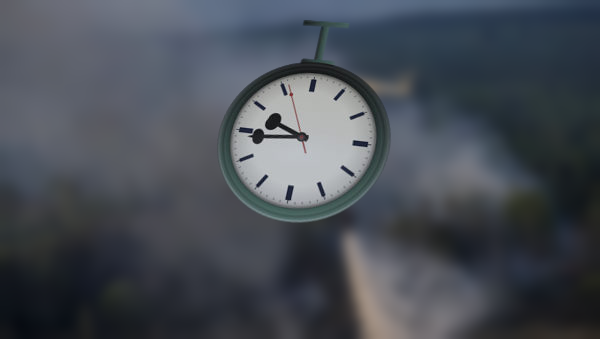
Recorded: h=9 m=43 s=56
